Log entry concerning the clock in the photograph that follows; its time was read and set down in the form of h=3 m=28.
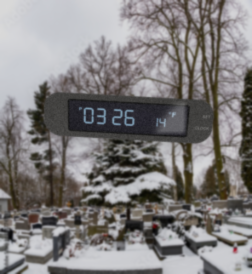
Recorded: h=3 m=26
